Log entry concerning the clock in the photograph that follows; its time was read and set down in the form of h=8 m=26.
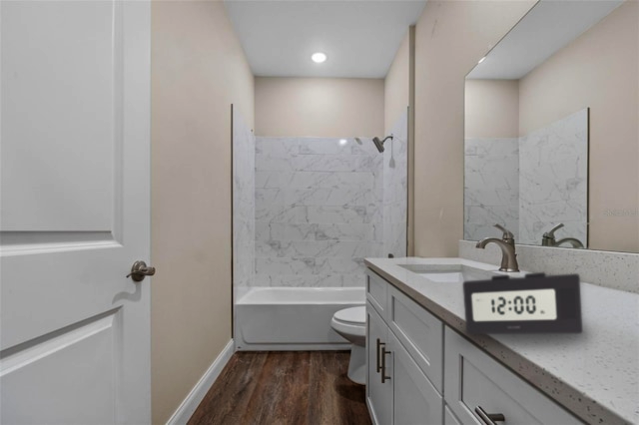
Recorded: h=12 m=0
